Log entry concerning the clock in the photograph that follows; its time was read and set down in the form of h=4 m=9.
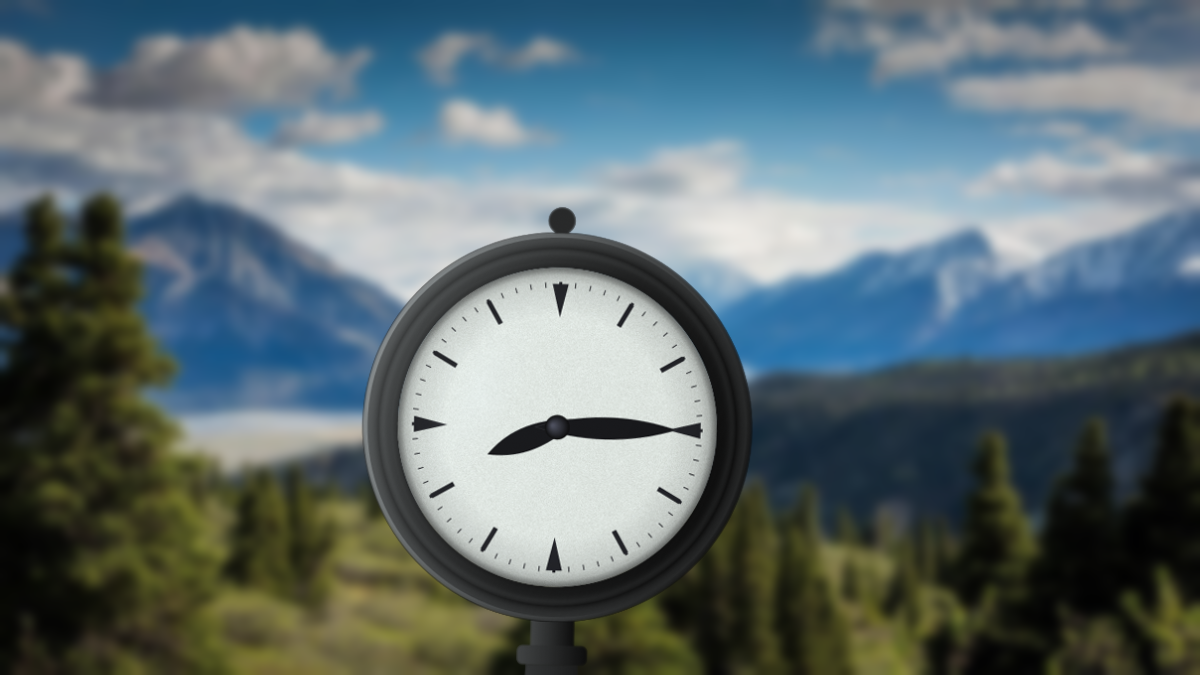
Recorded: h=8 m=15
